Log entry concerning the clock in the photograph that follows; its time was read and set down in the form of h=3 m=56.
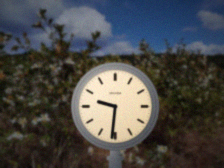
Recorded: h=9 m=31
